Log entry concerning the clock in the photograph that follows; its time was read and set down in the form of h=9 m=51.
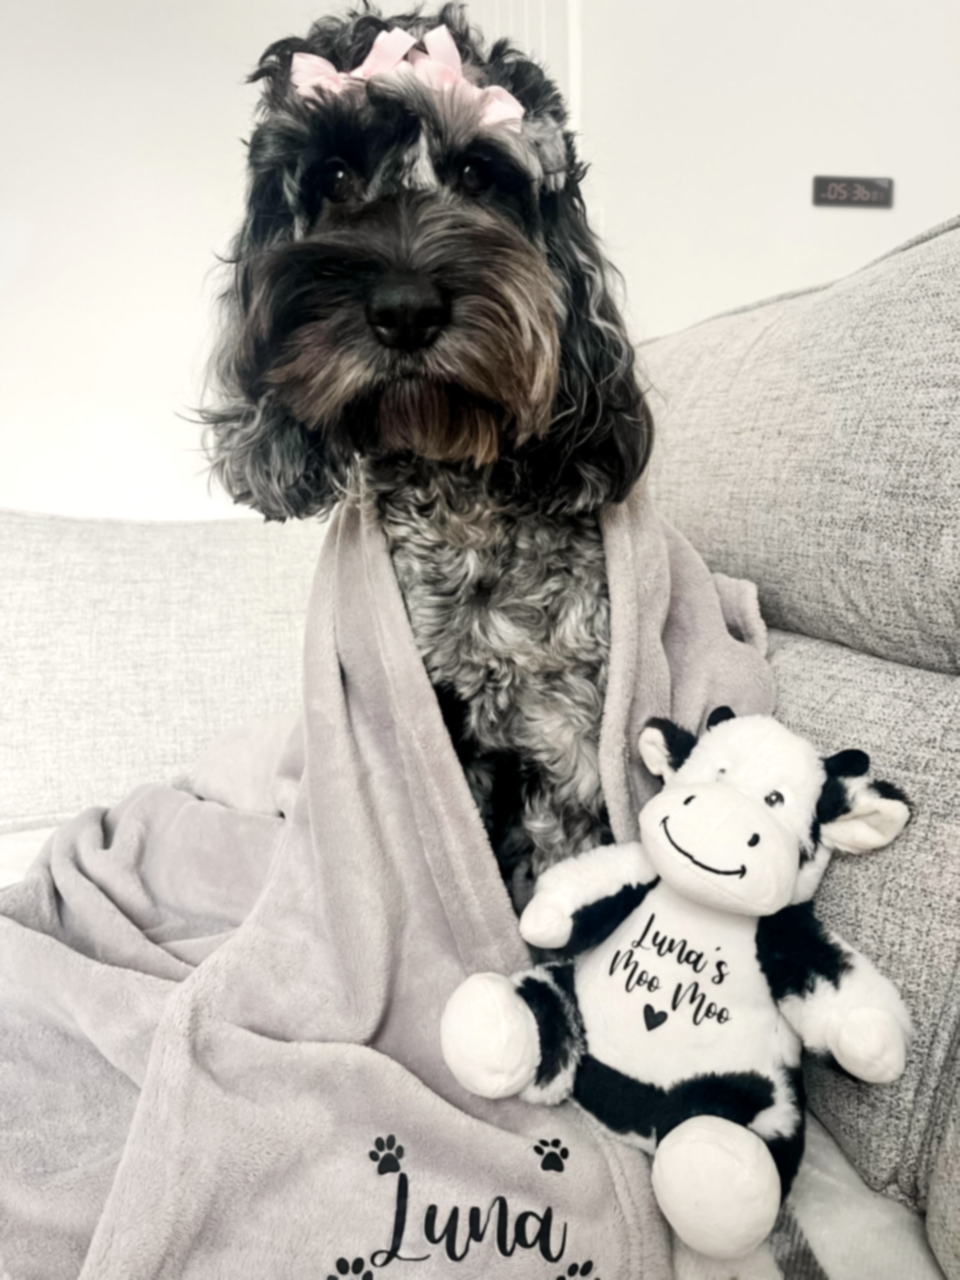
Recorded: h=5 m=36
